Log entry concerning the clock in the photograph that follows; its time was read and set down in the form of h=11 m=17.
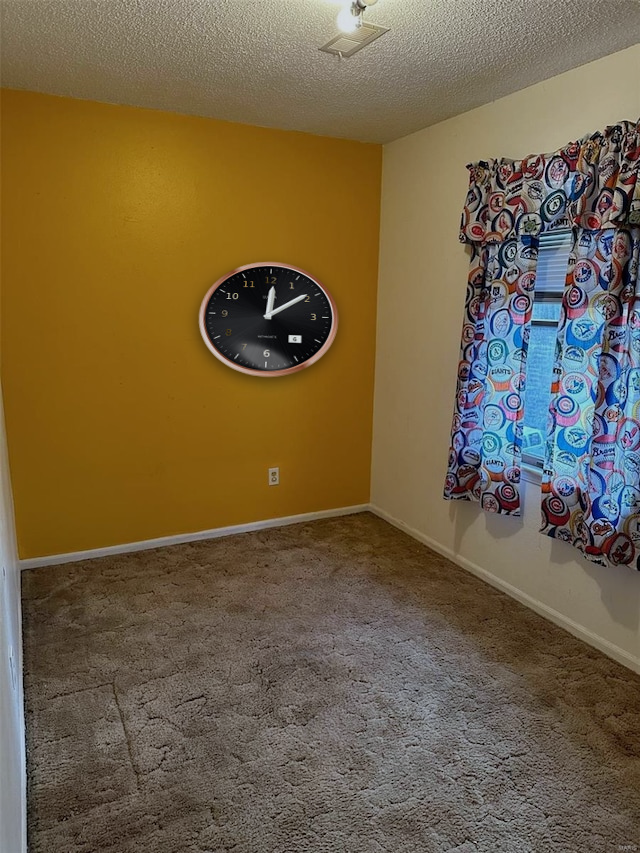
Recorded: h=12 m=9
